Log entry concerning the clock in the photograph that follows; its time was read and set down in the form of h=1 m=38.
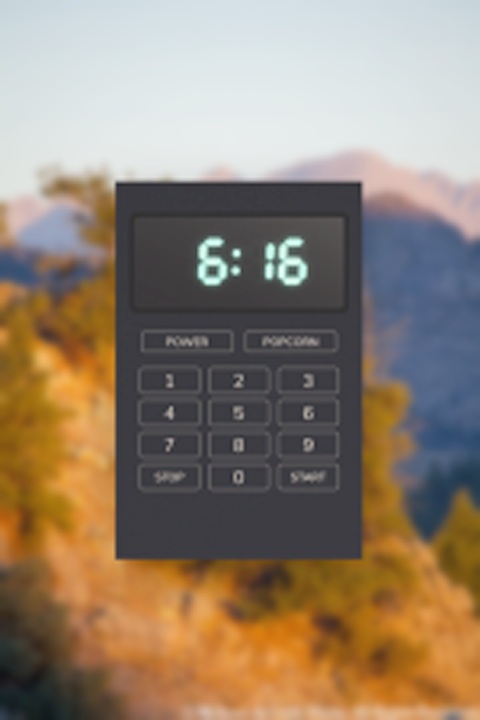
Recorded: h=6 m=16
